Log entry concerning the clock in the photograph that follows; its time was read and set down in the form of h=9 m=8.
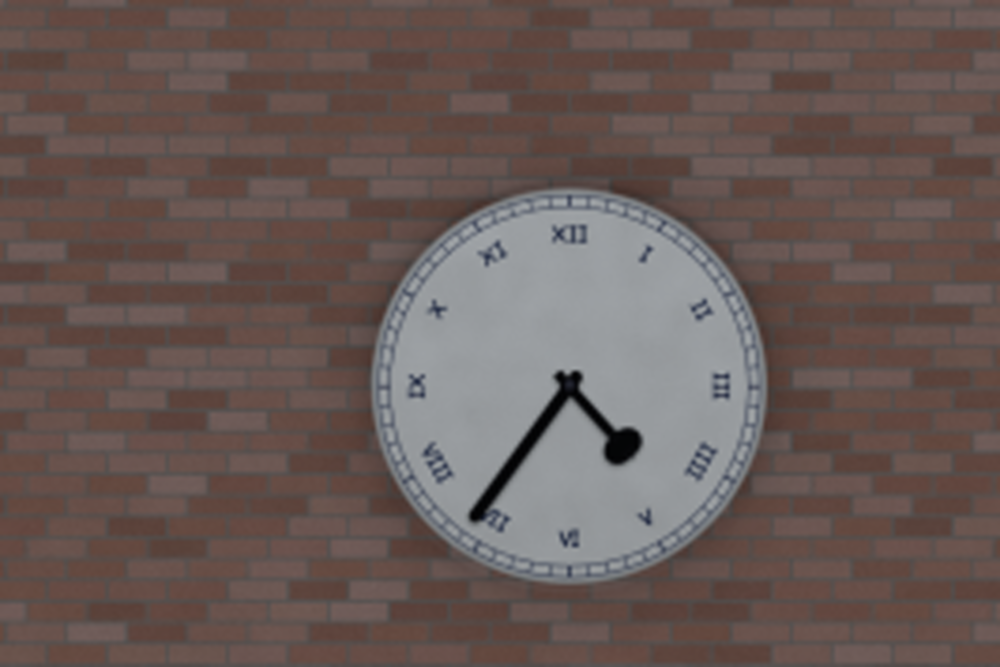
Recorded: h=4 m=36
